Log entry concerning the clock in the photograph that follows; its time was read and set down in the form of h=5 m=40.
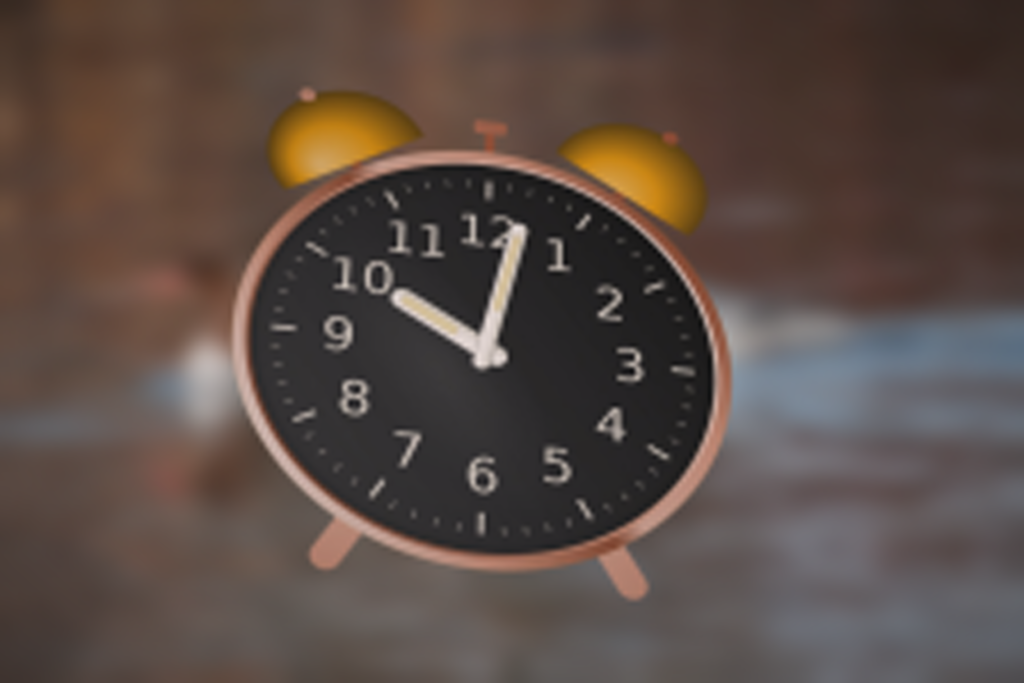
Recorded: h=10 m=2
